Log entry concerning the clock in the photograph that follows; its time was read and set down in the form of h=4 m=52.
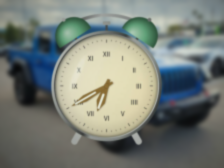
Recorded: h=6 m=40
